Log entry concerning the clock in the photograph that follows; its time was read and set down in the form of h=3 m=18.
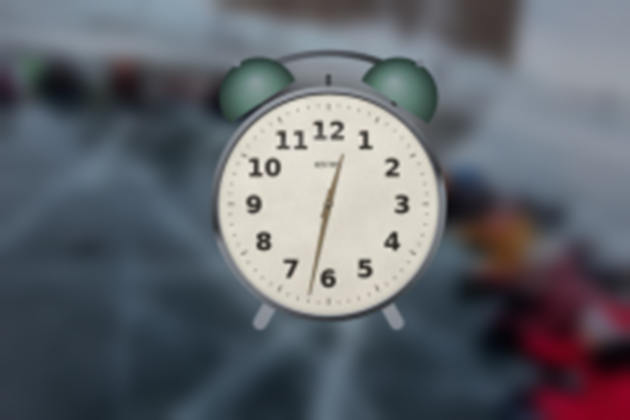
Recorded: h=12 m=32
